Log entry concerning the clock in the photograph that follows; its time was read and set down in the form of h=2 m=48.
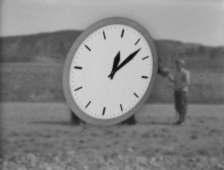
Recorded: h=12 m=7
